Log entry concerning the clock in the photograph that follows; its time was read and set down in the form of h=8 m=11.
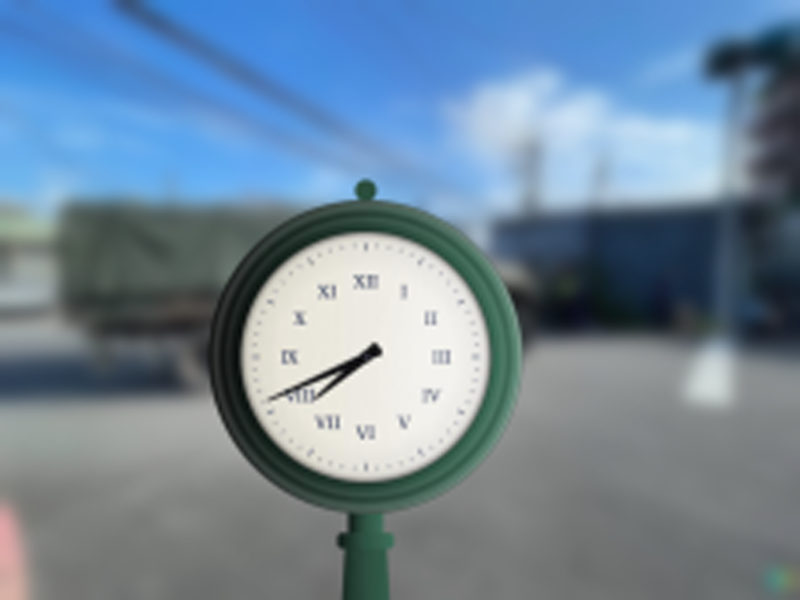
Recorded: h=7 m=41
